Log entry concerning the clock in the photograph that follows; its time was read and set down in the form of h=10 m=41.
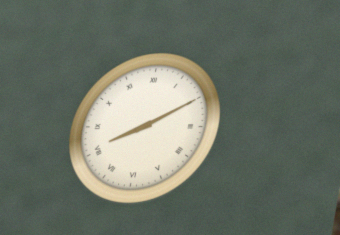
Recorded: h=8 m=10
